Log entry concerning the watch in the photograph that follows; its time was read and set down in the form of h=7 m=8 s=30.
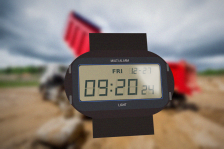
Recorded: h=9 m=20 s=24
